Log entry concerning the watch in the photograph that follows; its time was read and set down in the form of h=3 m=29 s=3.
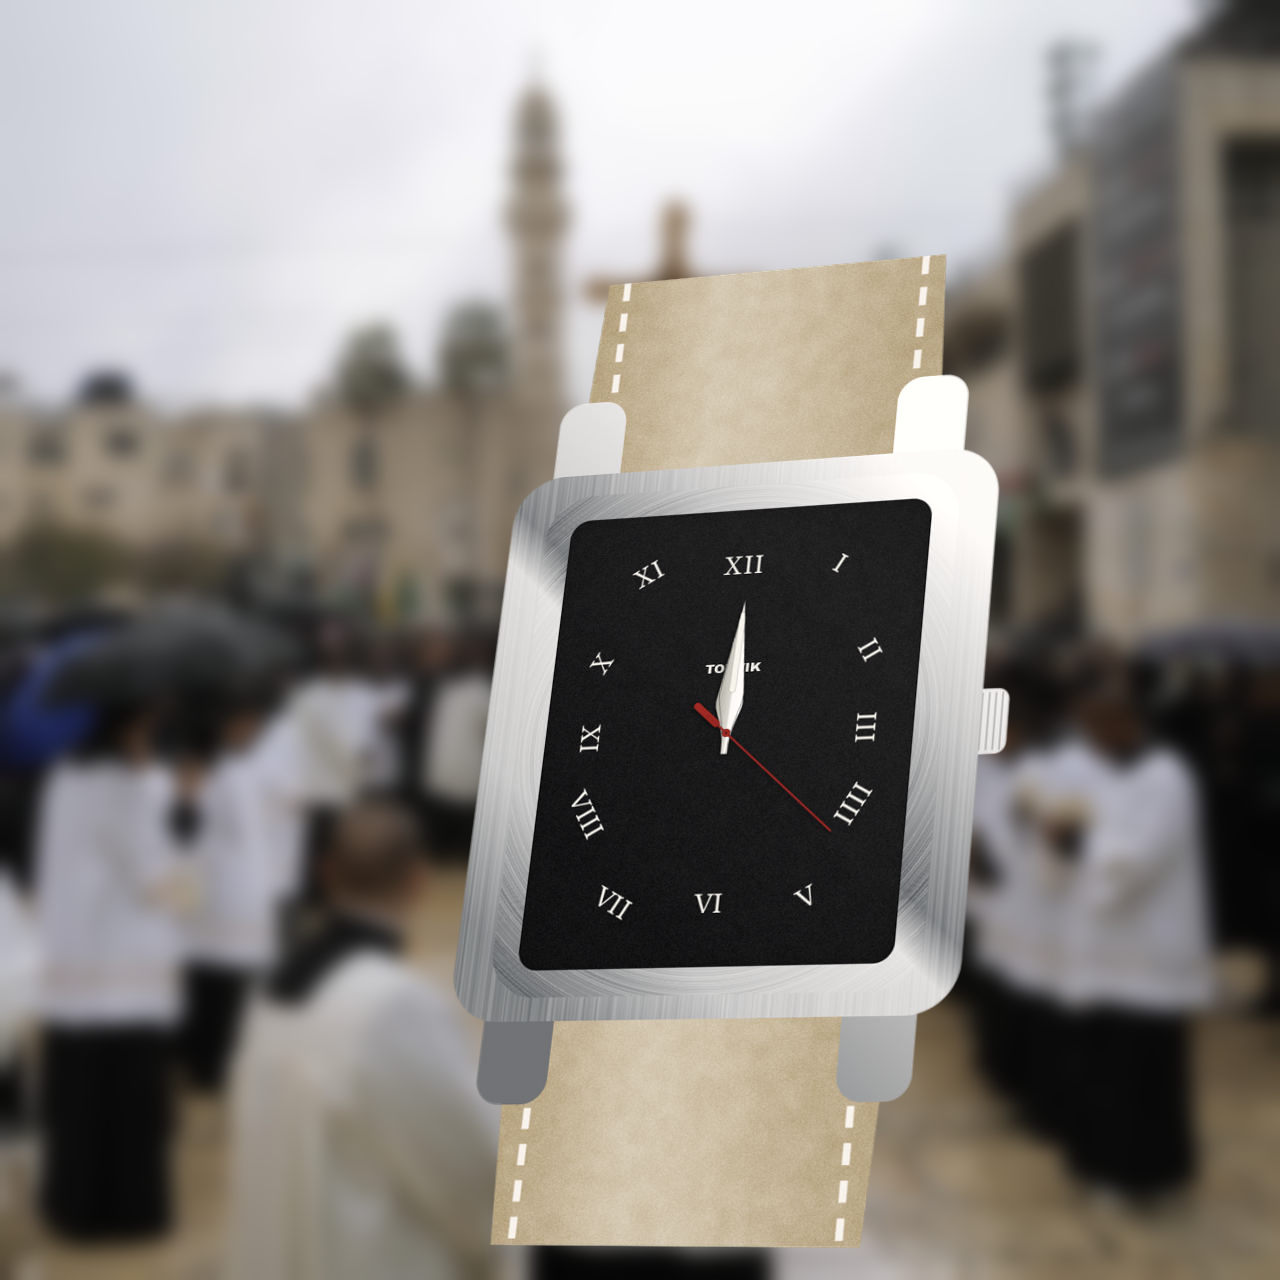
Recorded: h=12 m=0 s=22
